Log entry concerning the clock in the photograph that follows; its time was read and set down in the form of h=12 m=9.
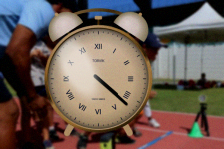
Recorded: h=4 m=22
